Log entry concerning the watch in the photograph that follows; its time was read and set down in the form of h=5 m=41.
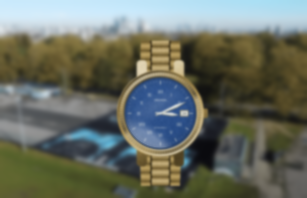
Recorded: h=3 m=11
